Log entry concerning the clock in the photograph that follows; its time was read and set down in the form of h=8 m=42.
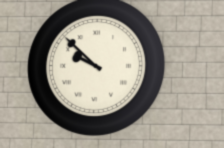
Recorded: h=9 m=52
